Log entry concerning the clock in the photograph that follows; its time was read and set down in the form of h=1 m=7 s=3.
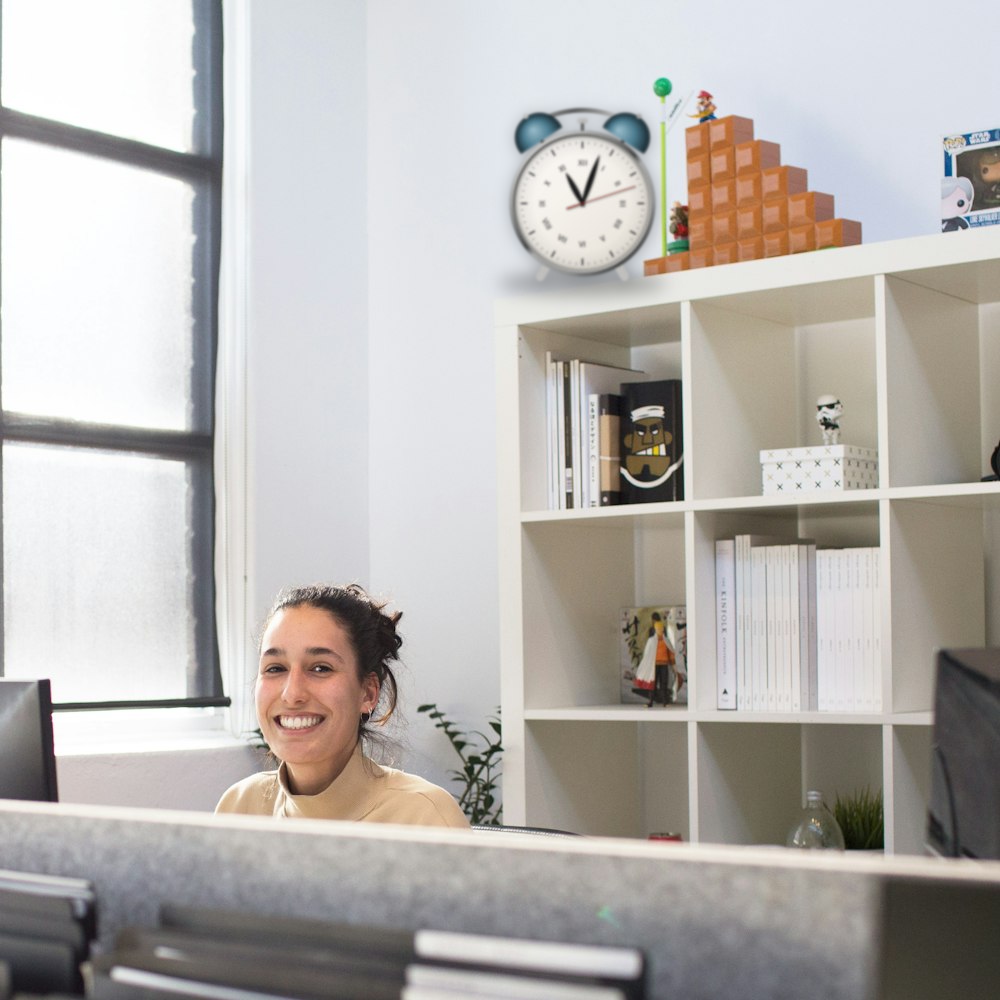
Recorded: h=11 m=3 s=12
